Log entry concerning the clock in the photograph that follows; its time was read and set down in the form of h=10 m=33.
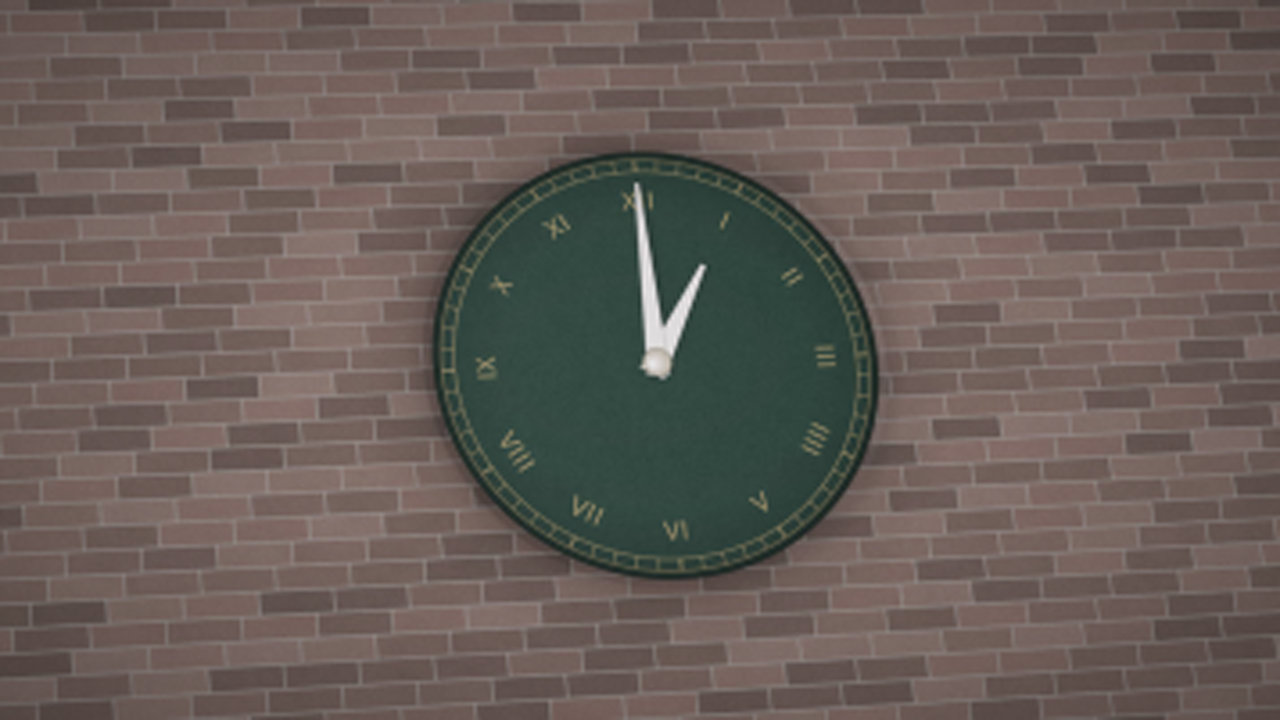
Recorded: h=1 m=0
